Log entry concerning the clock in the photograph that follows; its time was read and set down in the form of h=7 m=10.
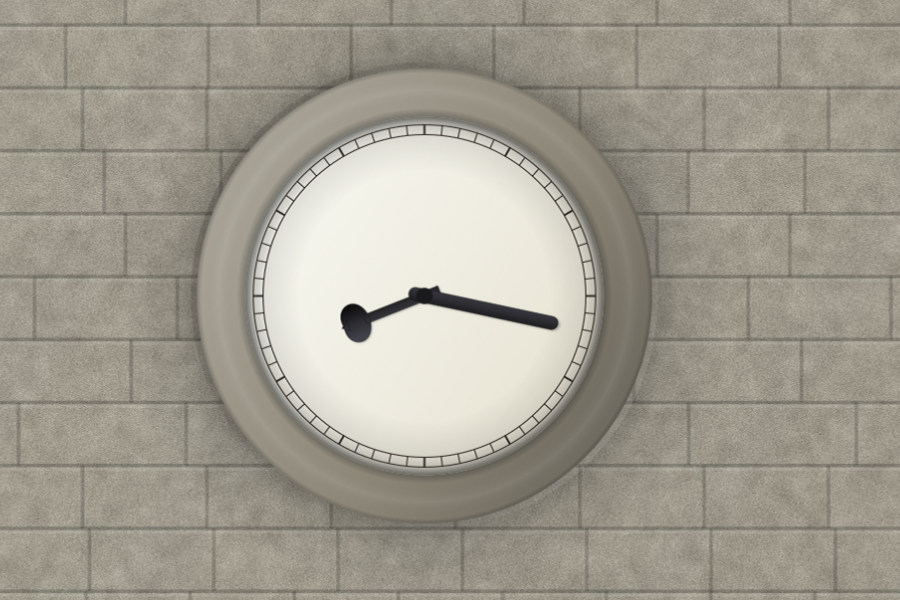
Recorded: h=8 m=17
